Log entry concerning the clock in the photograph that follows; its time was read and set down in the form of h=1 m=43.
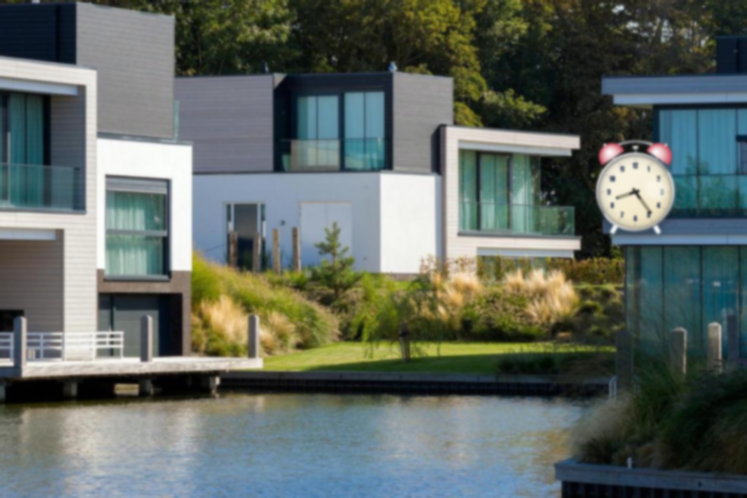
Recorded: h=8 m=24
